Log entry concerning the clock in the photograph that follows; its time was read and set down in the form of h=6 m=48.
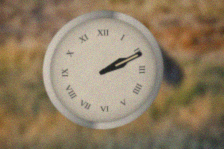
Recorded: h=2 m=11
